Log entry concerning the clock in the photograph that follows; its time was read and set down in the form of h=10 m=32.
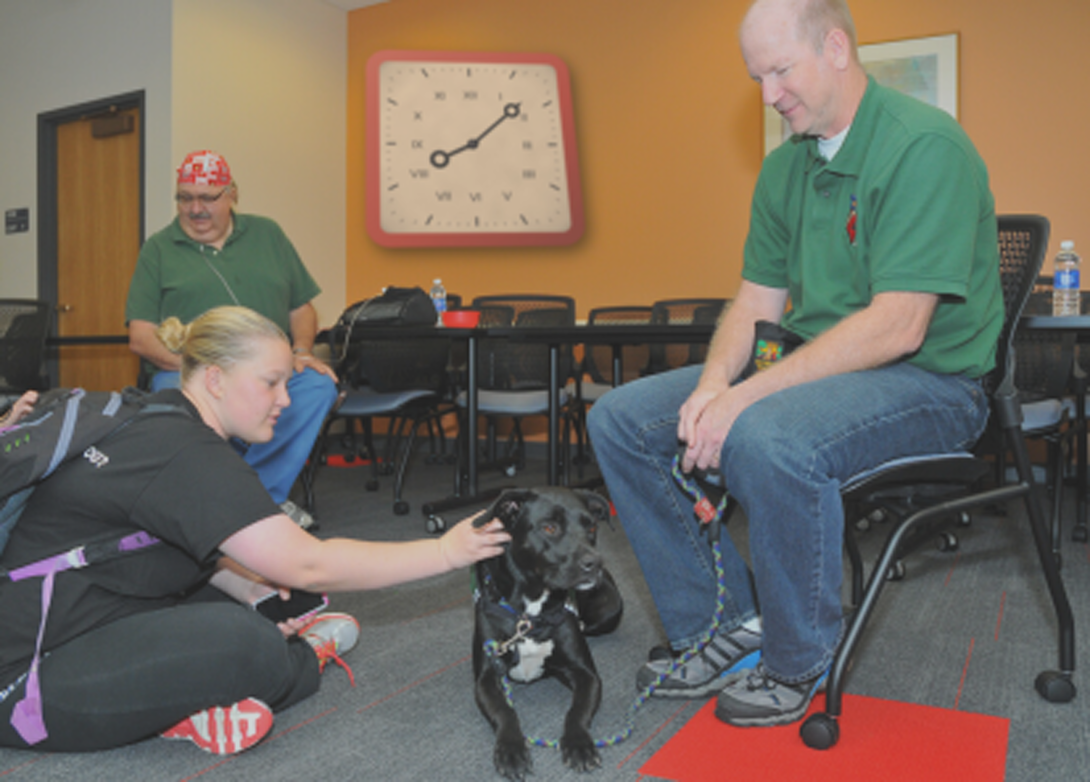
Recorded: h=8 m=8
